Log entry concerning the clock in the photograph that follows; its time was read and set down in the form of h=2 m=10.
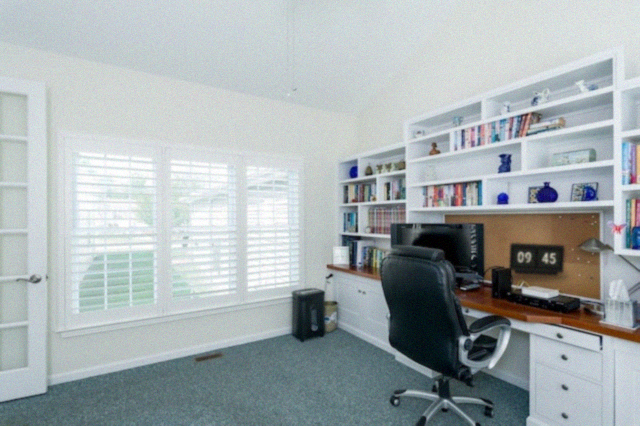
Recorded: h=9 m=45
